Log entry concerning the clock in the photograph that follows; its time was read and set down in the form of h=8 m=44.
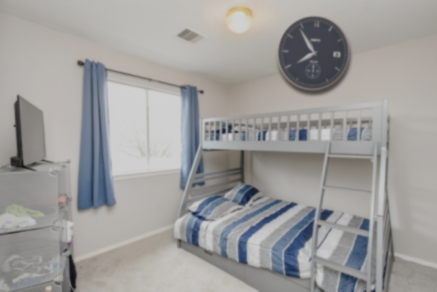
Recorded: h=7 m=54
